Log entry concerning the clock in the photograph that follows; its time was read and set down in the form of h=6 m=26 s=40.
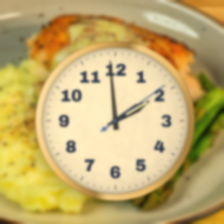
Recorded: h=1 m=59 s=9
